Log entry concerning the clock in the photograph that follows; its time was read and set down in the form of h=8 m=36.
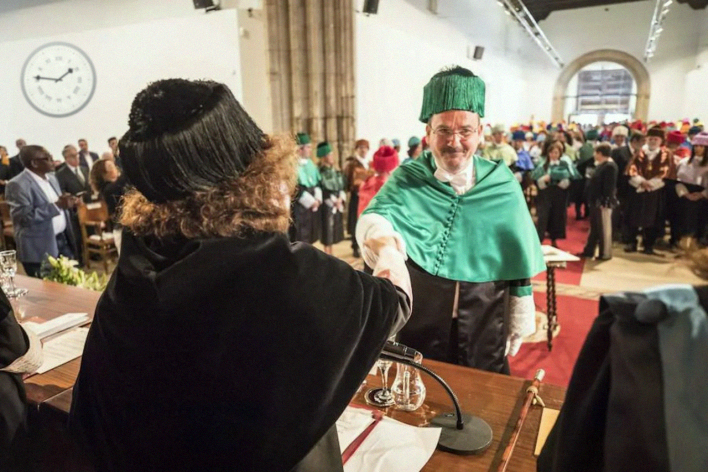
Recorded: h=1 m=46
